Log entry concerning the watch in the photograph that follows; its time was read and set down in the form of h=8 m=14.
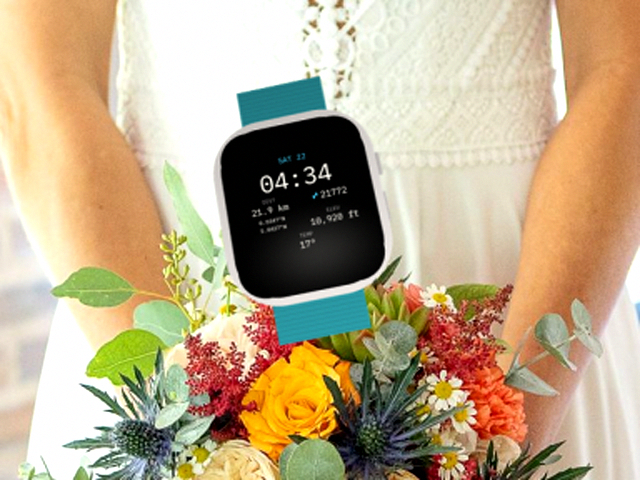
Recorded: h=4 m=34
